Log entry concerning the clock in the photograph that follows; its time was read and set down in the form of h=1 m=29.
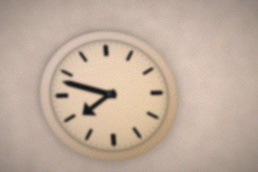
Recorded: h=7 m=48
